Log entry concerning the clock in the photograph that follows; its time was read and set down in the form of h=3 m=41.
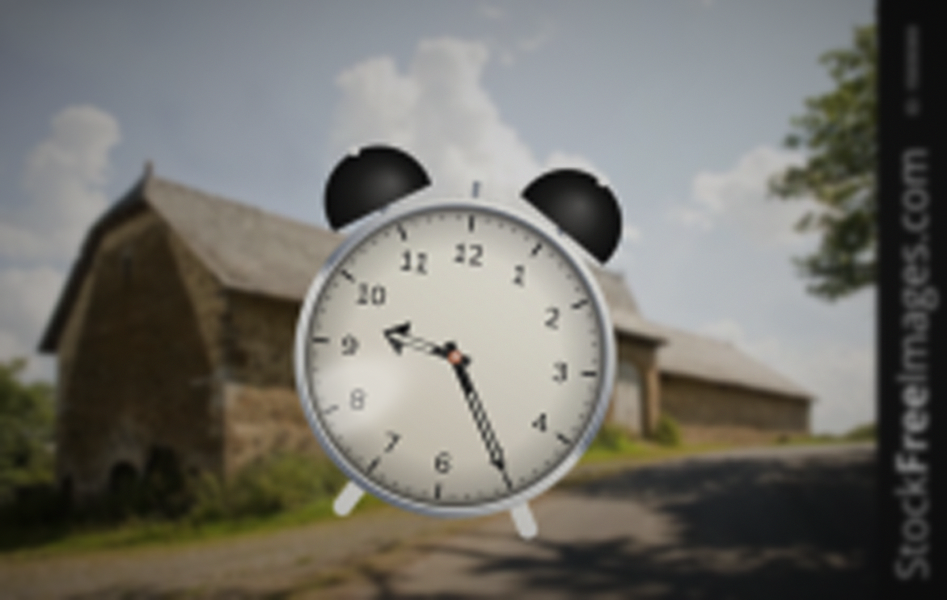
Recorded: h=9 m=25
